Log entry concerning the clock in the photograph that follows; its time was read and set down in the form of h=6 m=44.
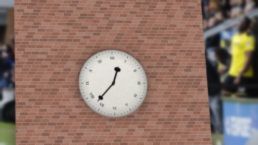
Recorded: h=12 m=37
